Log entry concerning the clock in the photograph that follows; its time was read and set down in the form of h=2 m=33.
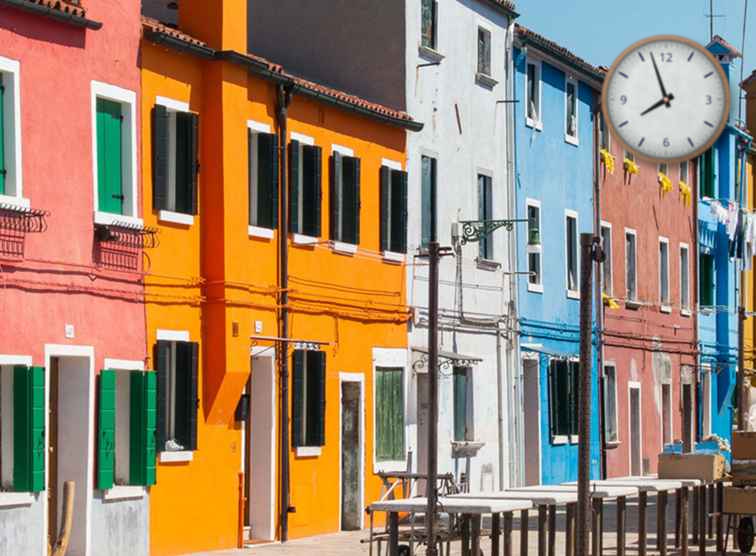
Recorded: h=7 m=57
